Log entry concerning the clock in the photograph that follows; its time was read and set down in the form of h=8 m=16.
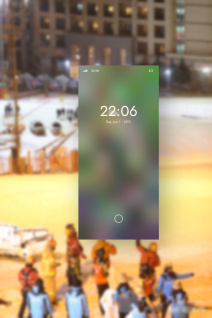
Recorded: h=22 m=6
